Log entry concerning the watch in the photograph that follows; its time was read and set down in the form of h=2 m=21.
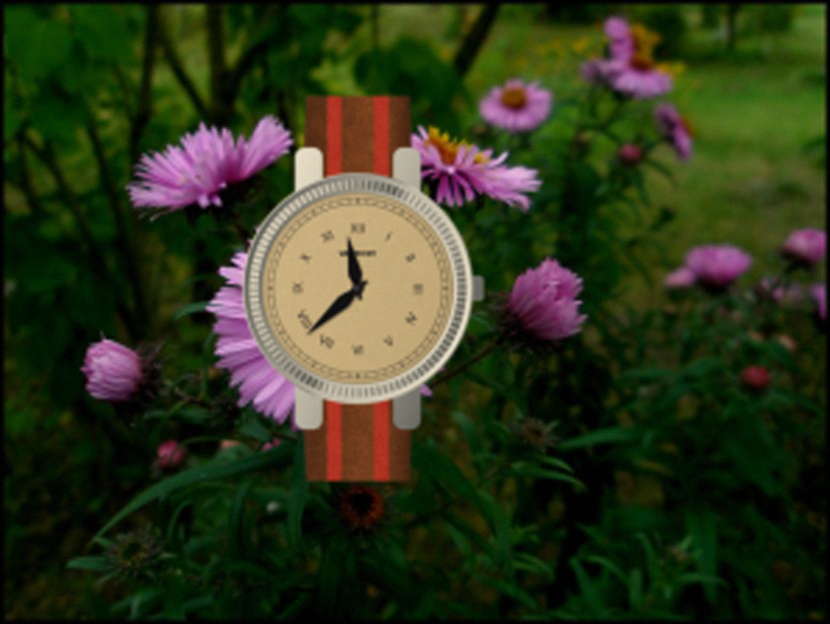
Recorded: h=11 m=38
